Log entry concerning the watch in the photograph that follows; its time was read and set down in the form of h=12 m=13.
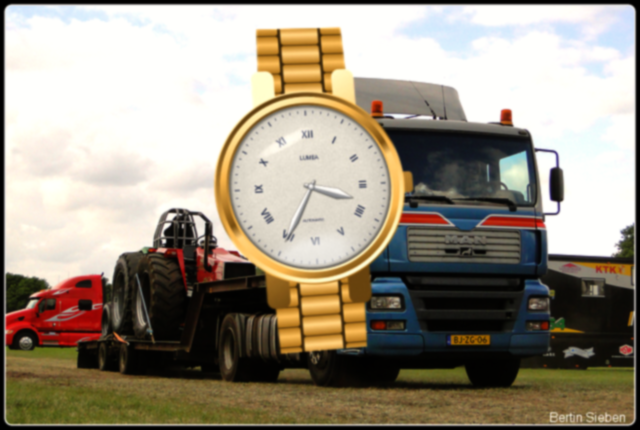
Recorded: h=3 m=35
